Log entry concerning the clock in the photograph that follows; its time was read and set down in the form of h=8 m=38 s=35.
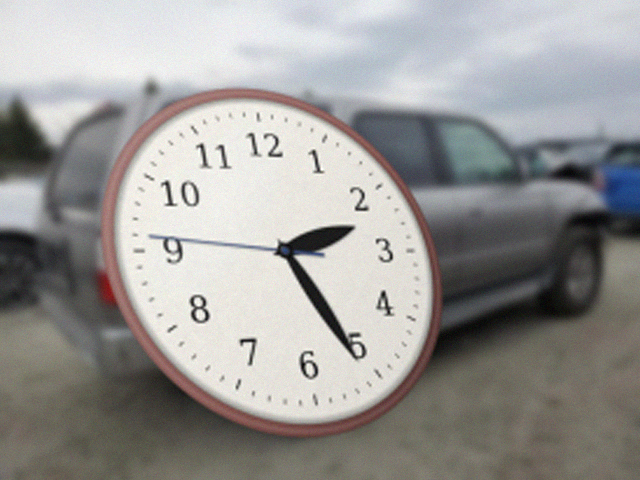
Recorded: h=2 m=25 s=46
